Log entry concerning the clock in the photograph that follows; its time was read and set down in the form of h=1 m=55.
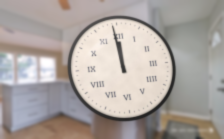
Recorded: h=11 m=59
